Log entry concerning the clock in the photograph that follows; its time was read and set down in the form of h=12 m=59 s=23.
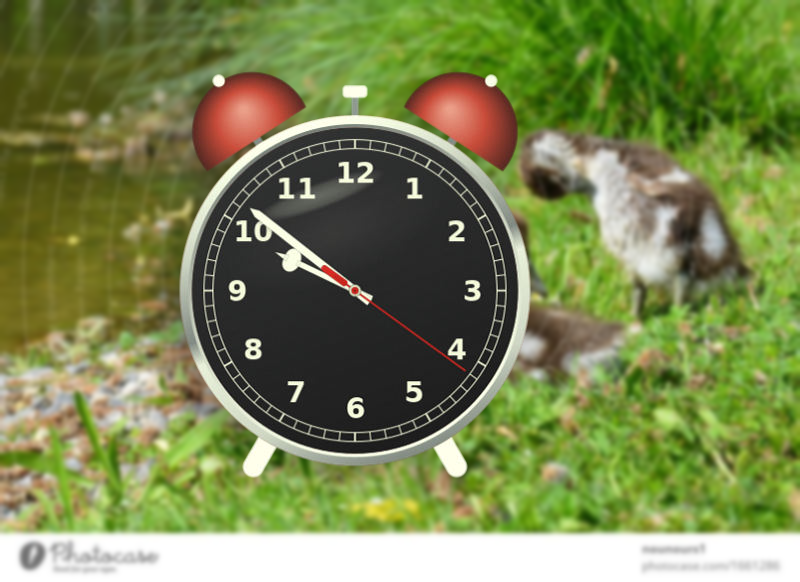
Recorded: h=9 m=51 s=21
